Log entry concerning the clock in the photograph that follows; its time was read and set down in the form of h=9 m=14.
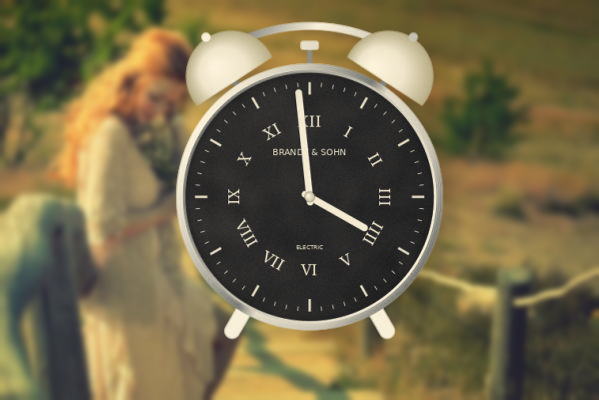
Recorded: h=3 m=59
